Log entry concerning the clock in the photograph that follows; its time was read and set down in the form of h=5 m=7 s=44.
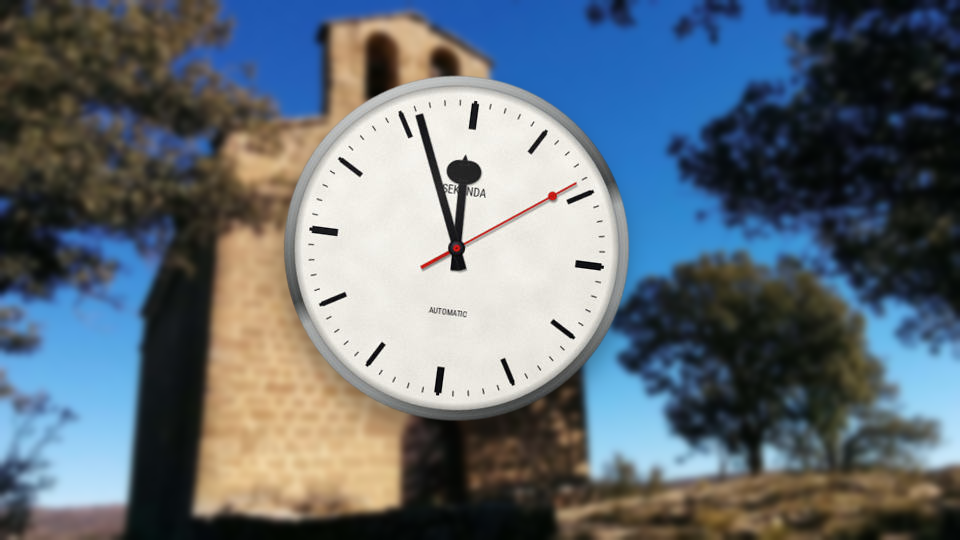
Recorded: h=11 m=56 s=9
